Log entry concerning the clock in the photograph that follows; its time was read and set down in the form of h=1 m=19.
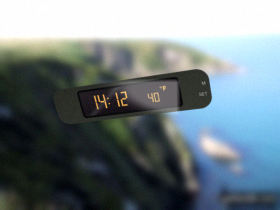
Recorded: h=14 m=12
